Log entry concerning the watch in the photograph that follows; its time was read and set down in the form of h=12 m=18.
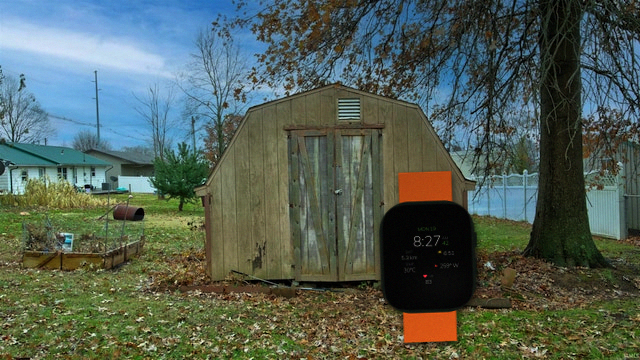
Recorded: h=8 m=27
